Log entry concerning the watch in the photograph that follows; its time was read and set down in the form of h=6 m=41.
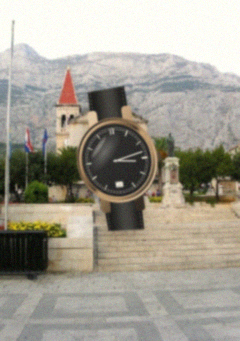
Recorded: h=3 m=13
